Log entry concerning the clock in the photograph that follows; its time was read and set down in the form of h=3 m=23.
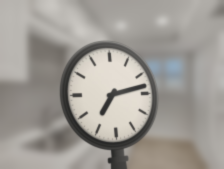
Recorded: h=7 m=13
